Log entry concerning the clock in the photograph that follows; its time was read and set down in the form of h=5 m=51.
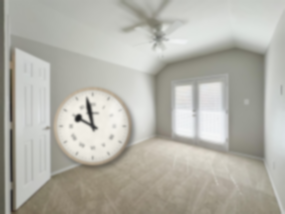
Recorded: h=9 m=58
